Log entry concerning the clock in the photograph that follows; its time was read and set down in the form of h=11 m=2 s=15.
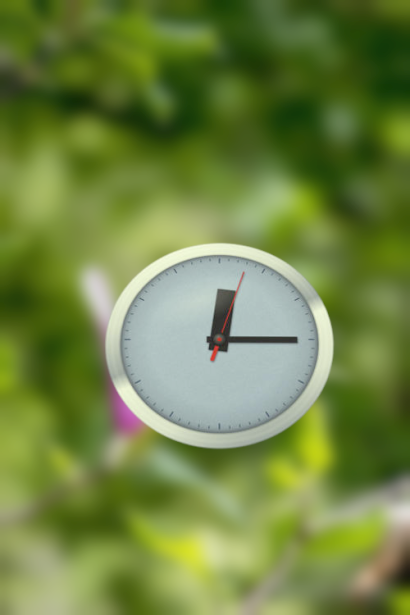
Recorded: h=12 m=15 s=3
